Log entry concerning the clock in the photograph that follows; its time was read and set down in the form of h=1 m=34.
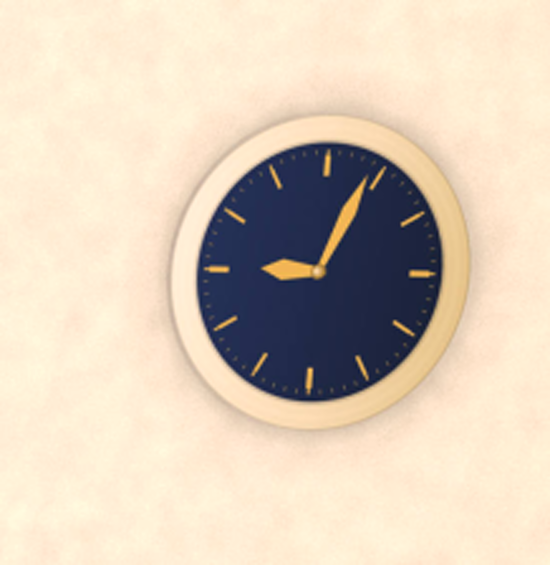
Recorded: h=9 m=4
